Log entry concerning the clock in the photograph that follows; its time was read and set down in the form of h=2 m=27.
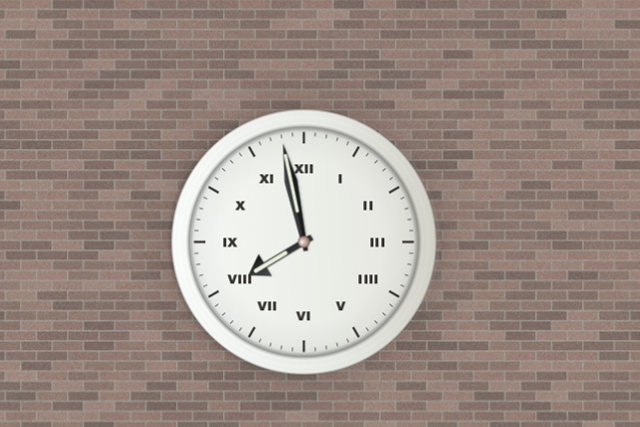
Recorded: h=7 m=58
